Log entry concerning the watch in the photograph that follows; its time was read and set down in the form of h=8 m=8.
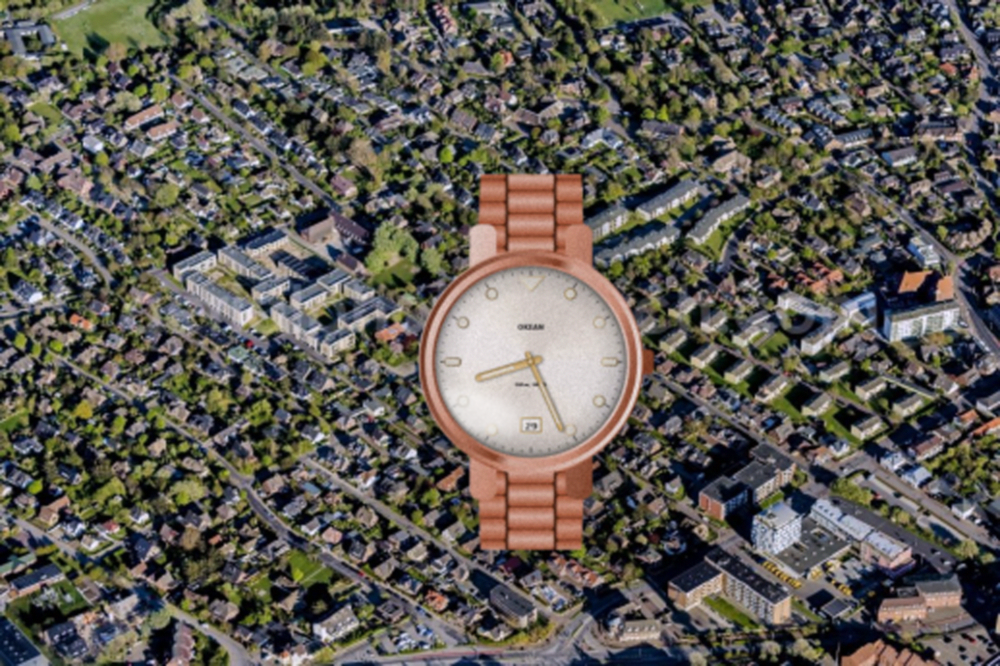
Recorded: h=8 m=26
